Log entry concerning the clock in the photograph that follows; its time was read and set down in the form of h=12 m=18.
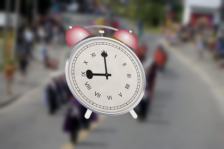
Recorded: h=9 m=0
